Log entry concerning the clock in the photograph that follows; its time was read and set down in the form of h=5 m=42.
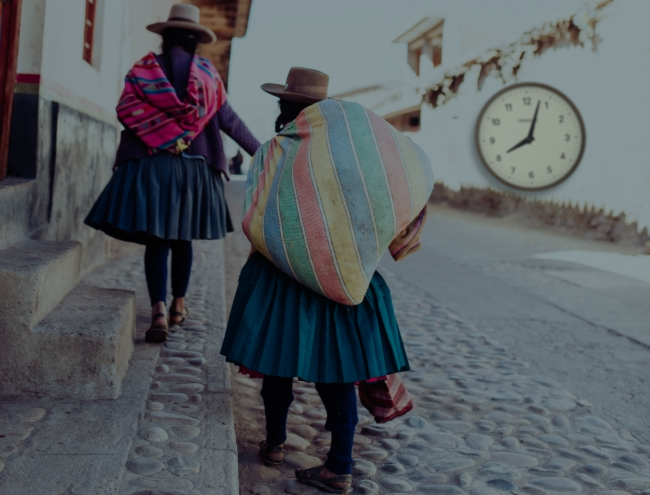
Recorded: h=8 m=3
